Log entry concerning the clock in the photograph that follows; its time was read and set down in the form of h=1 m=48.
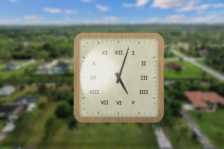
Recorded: h=5 m=3
